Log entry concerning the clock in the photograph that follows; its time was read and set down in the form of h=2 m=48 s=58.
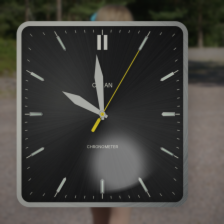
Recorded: h=9 m=59 s=5
